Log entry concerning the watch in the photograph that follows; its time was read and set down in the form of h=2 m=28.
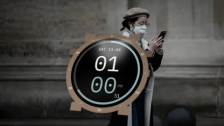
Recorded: h=1 m=0
